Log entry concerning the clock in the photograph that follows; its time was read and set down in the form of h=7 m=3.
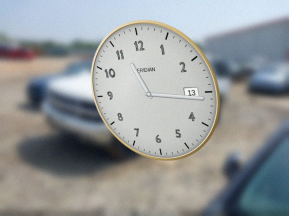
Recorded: h=11 m=16
